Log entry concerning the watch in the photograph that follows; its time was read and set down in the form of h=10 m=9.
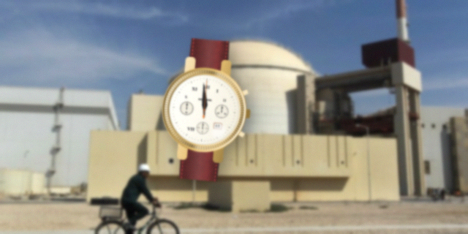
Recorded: h=11 m=59
